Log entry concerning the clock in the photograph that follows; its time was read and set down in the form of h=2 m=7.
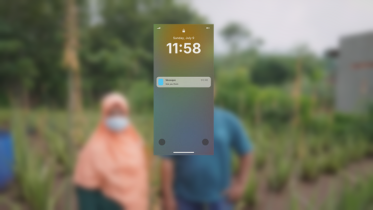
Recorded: h=11 m=58
